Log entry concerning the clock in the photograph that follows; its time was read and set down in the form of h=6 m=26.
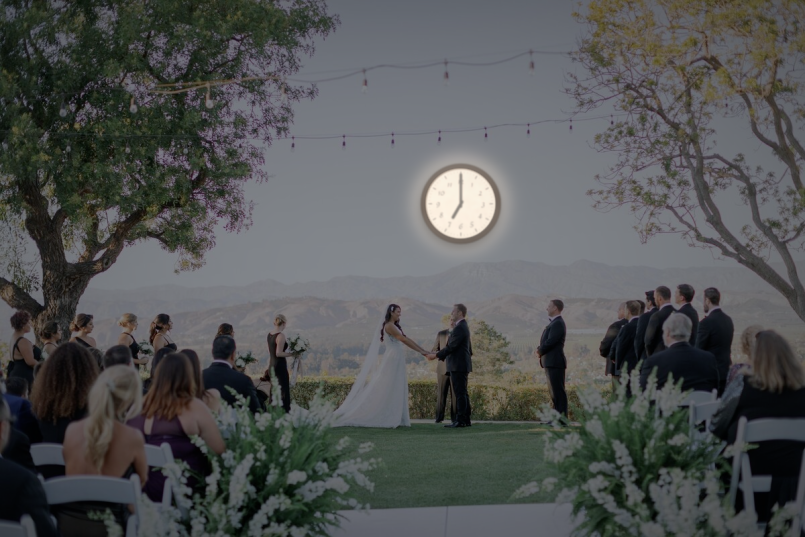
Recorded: h=7 m=0
